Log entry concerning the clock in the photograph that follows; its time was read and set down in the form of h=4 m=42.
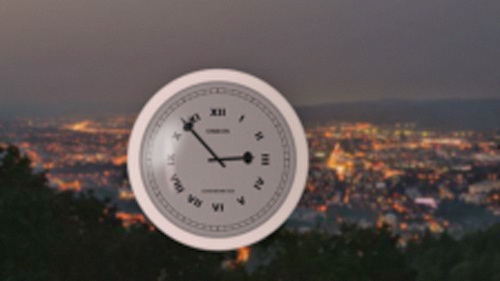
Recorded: h=2 m=53
